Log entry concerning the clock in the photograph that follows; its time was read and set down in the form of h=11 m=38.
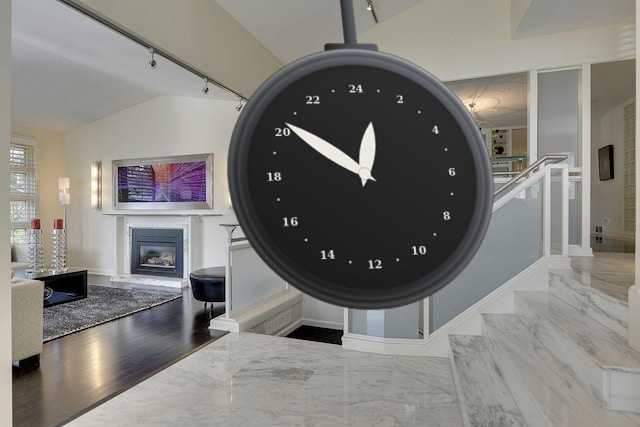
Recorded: h=0 m=51
